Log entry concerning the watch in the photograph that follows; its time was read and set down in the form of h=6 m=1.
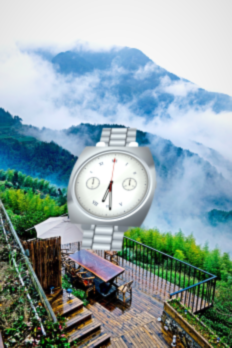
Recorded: h=6 m=29
